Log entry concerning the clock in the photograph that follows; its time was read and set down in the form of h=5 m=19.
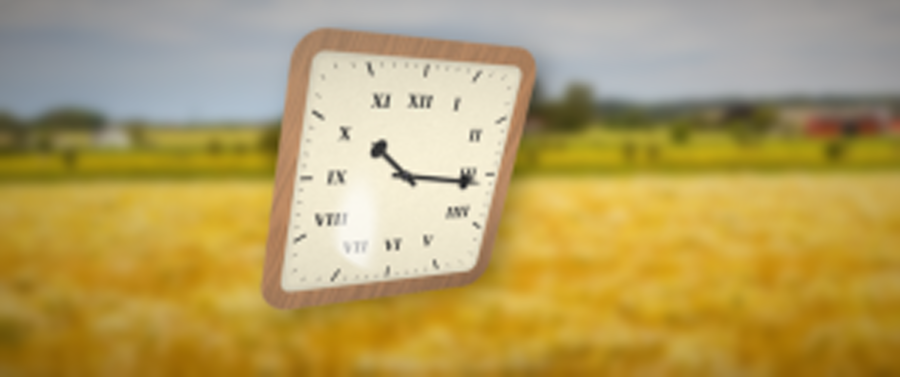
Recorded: h=10 m=16
